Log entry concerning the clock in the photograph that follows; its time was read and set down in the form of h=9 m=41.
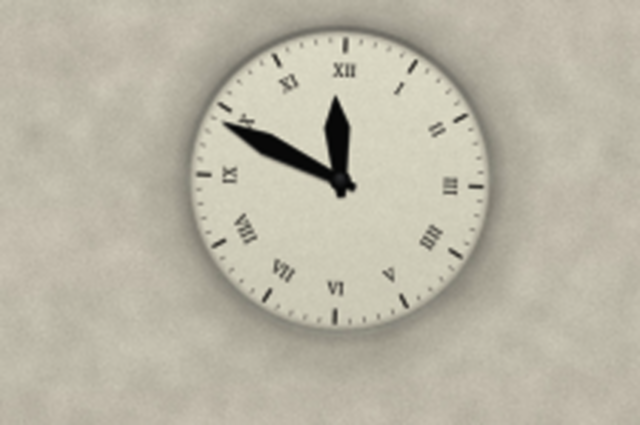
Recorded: h=11 m=49
